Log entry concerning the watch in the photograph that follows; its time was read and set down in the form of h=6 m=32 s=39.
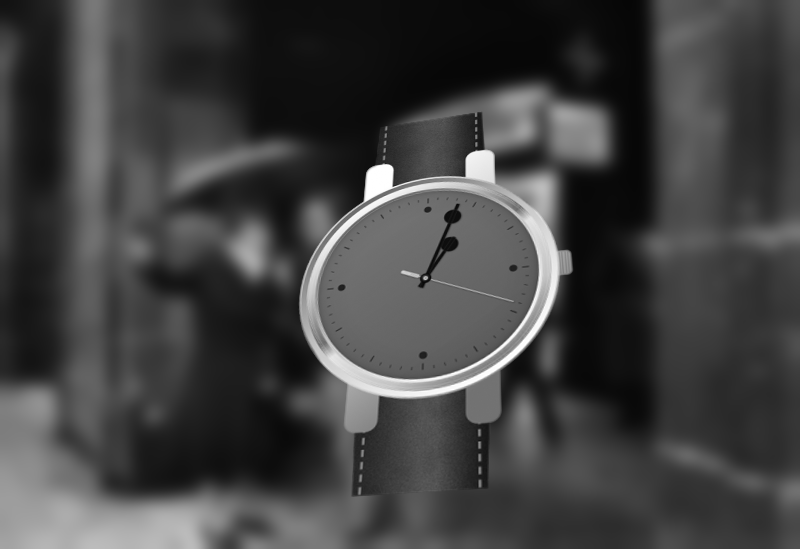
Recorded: h=1 m=3 s=19
